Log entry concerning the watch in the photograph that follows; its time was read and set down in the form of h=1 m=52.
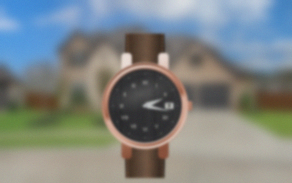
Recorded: h=2 m=17
